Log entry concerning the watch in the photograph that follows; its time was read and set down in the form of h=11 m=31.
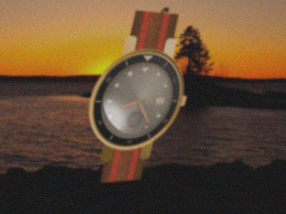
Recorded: h=8 m=24
